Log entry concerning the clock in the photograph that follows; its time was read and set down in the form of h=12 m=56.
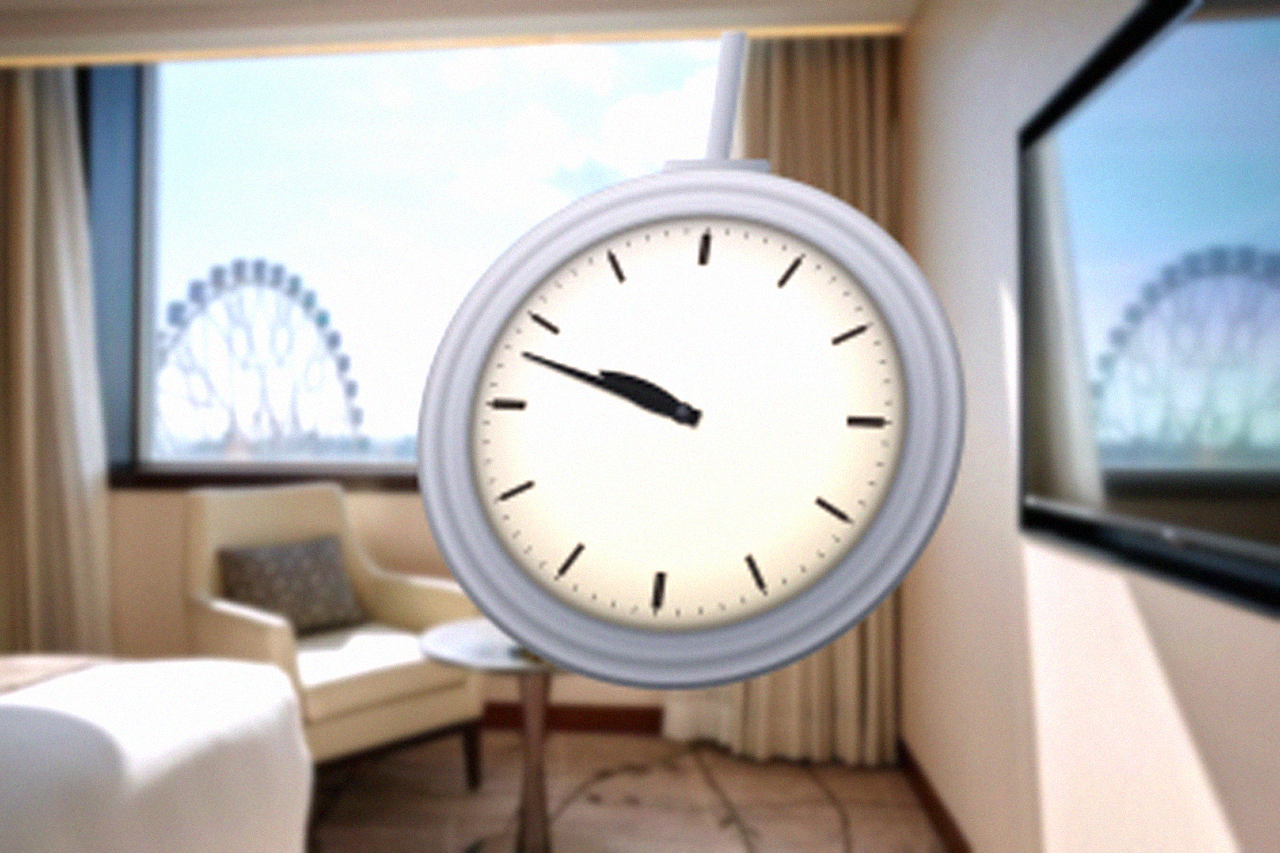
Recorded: h=9 m=48
